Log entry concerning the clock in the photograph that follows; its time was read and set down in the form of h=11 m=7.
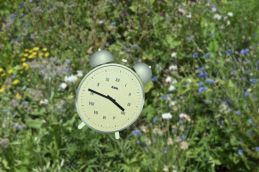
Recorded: h=3 m=46
